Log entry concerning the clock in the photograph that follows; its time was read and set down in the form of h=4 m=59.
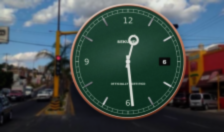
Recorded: h=12 m=29
